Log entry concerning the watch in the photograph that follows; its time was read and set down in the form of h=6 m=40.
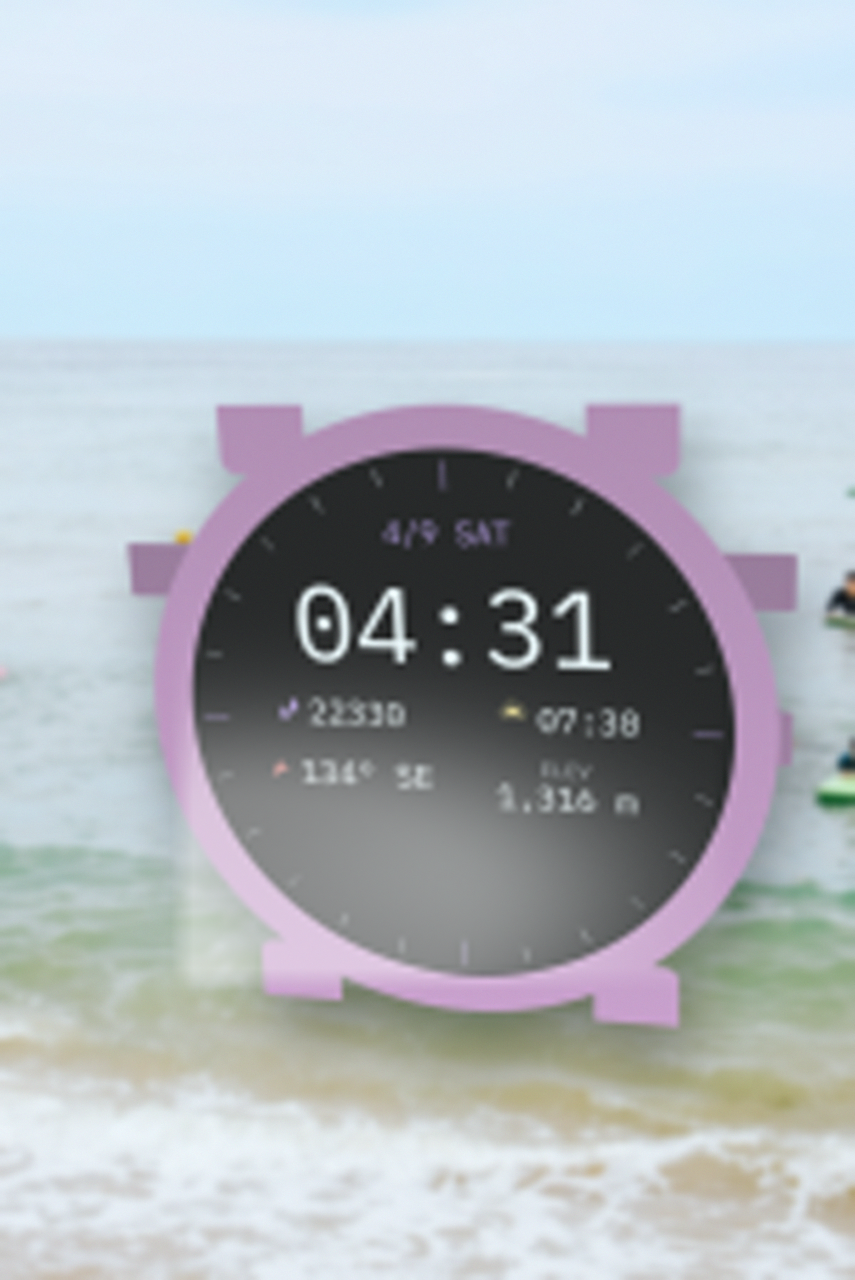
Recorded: h=4 m=31
